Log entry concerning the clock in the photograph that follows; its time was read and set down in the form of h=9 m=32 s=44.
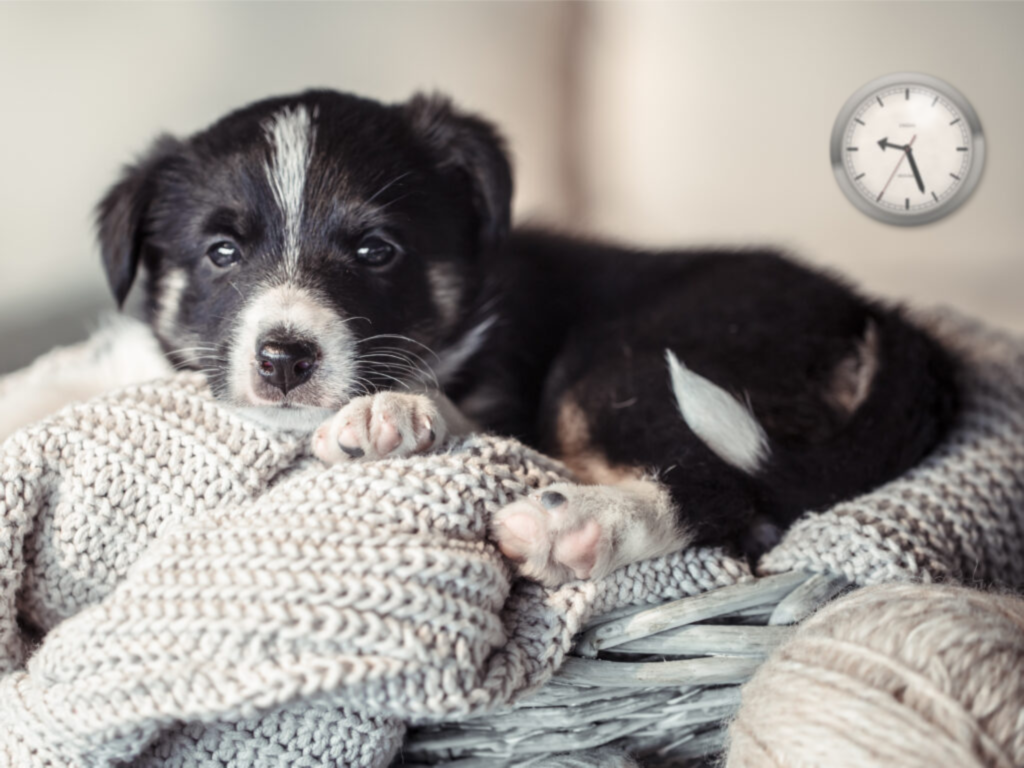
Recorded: h=9 m=26 s=35
